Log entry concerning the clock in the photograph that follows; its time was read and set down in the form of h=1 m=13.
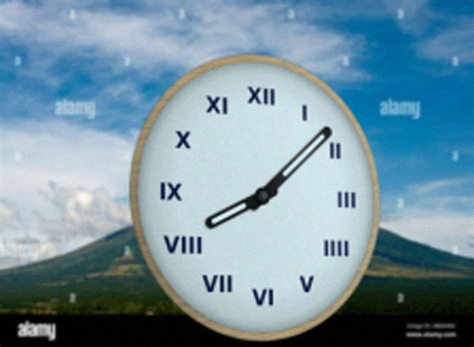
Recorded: h=8 m=8
